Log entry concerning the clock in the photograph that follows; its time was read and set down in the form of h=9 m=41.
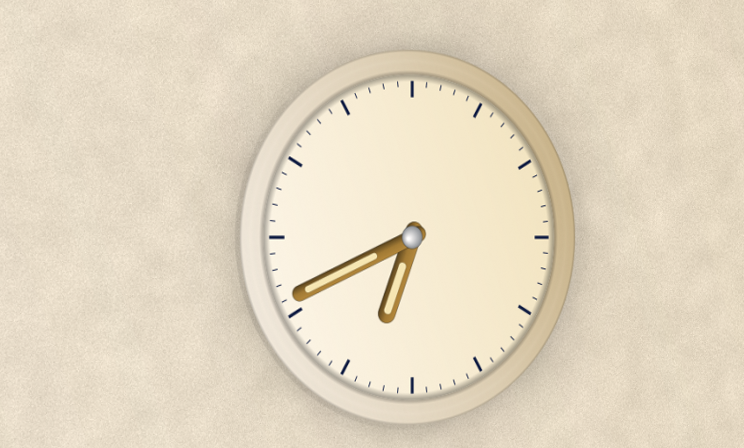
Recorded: h=6 m=41
